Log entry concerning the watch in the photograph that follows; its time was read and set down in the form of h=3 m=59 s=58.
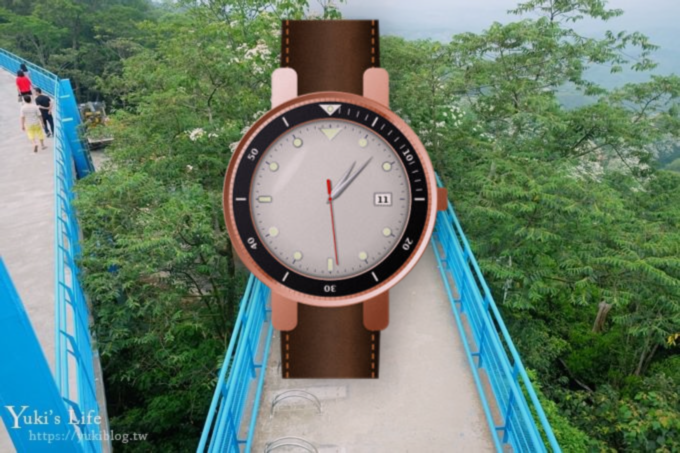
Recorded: h=1 m=7 s=29
